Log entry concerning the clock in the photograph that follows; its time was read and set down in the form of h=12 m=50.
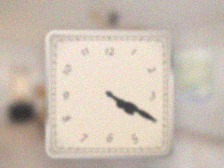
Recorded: h=4 m=20
